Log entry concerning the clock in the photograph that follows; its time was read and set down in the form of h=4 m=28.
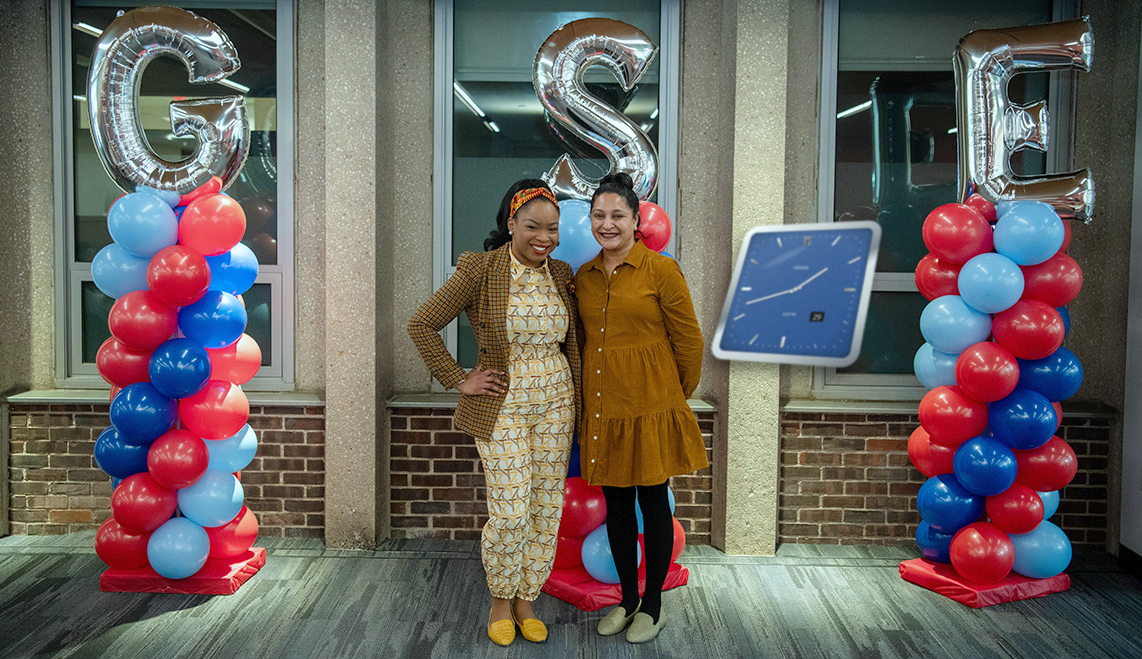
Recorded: h=1 m=42
